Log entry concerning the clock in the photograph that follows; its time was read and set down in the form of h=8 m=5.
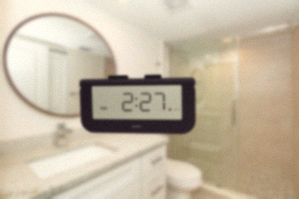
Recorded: h=2 m=27
